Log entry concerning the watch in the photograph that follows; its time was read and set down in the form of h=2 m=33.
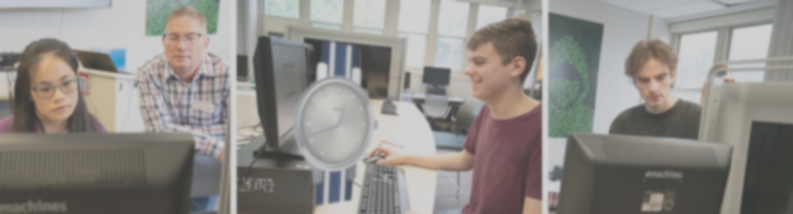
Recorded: h=12 m=42
